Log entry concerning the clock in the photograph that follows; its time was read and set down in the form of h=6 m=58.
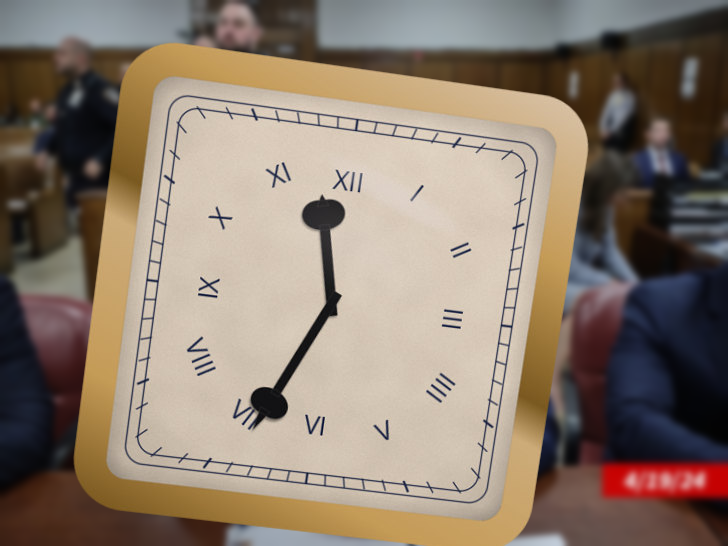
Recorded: h=11 m=34
